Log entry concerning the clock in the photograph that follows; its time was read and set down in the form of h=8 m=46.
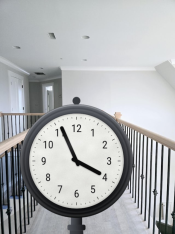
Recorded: h=3 m=56
